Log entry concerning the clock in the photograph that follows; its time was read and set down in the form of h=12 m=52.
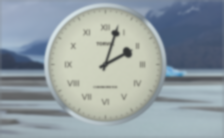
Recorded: h=2 m=3
